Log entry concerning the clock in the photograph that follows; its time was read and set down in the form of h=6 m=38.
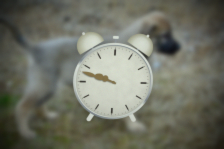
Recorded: h=9 m=48
